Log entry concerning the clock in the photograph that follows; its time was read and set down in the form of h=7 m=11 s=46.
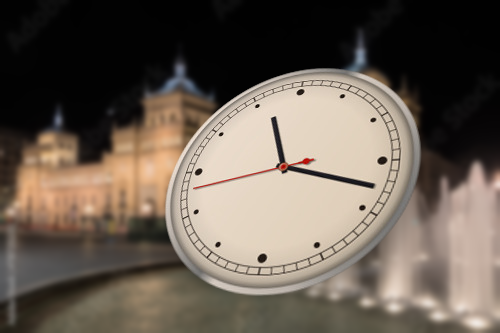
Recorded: h=11 m=17 s=43
